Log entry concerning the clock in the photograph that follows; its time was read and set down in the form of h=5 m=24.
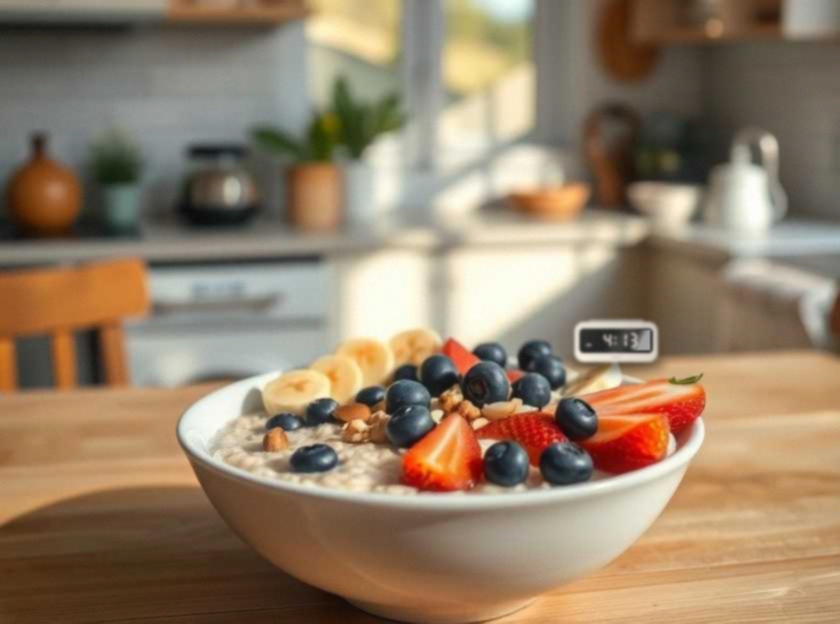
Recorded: h=4 m=13
